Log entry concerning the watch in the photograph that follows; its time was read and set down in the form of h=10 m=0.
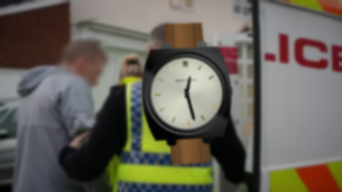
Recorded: h=12 m=28
